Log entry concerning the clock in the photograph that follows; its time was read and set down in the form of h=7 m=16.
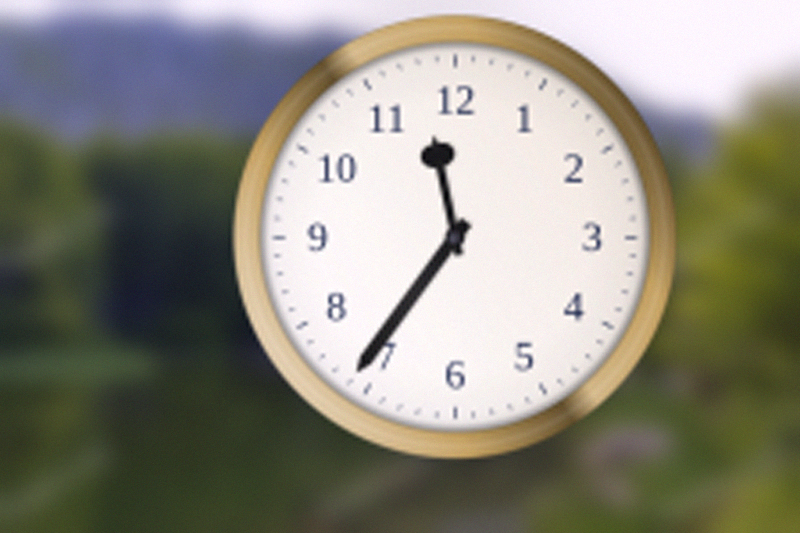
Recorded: h=11 m=36
